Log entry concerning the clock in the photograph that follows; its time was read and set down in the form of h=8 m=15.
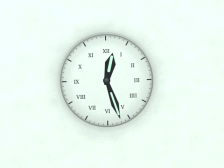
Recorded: h=12 m=27
